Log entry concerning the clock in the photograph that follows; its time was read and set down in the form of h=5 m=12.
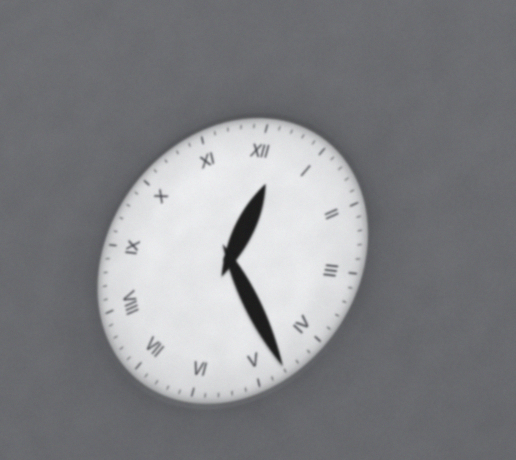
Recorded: h=12 m=23
